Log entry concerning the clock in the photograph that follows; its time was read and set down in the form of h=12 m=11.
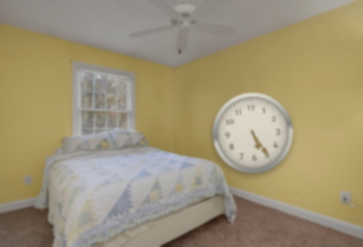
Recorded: h=5 m=25
